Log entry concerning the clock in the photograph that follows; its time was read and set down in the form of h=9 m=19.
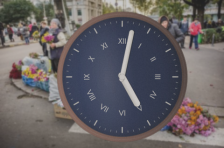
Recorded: h=5 m=2
